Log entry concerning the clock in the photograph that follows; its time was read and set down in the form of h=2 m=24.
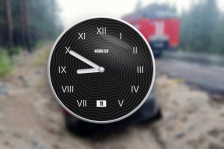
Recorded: h=8 m=50
